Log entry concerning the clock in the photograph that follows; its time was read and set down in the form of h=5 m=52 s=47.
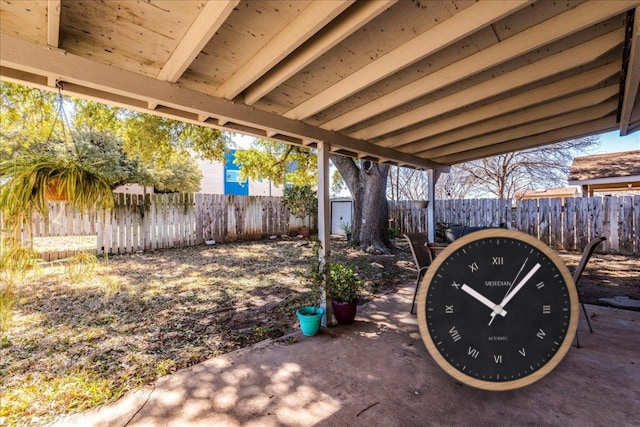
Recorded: h=10 m=7 s=5
